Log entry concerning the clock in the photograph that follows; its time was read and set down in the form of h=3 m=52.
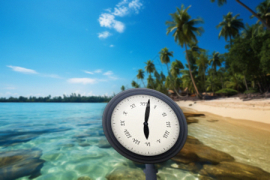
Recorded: h=6 m=2
